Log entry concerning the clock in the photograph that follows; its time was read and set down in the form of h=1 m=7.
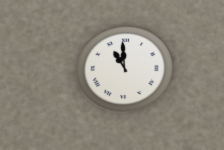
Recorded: h=10 m=59
